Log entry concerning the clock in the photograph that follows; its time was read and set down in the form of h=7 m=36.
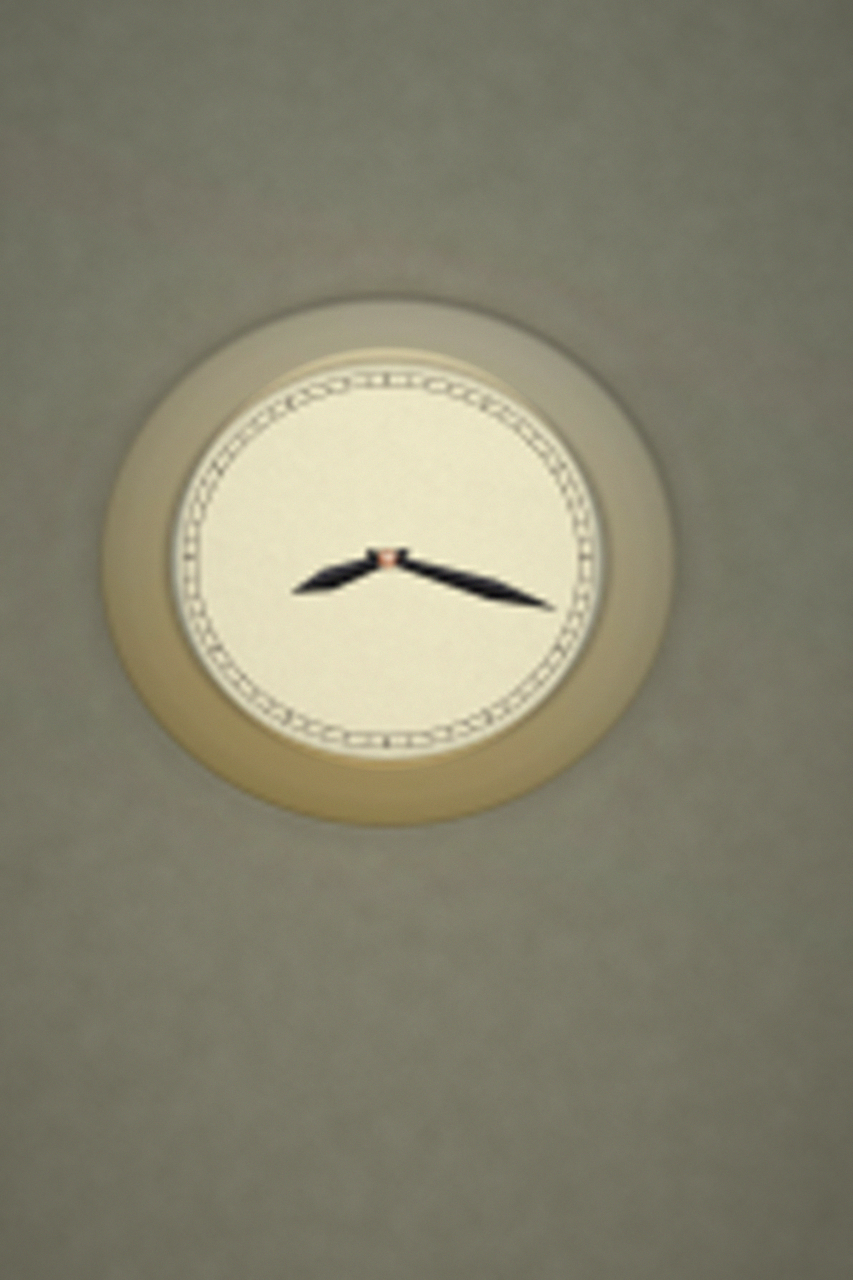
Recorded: h=8 m=18
